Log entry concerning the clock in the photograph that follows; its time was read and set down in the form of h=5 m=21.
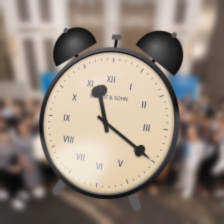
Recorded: h=11 m=20
